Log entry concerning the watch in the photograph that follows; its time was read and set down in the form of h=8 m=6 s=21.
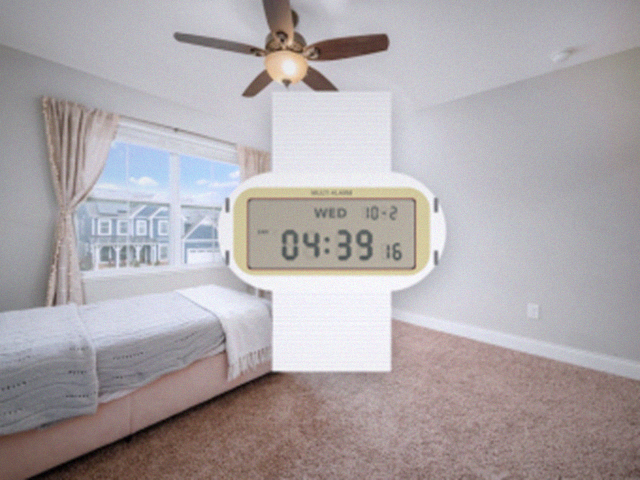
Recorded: h=4 m=39 s=16
